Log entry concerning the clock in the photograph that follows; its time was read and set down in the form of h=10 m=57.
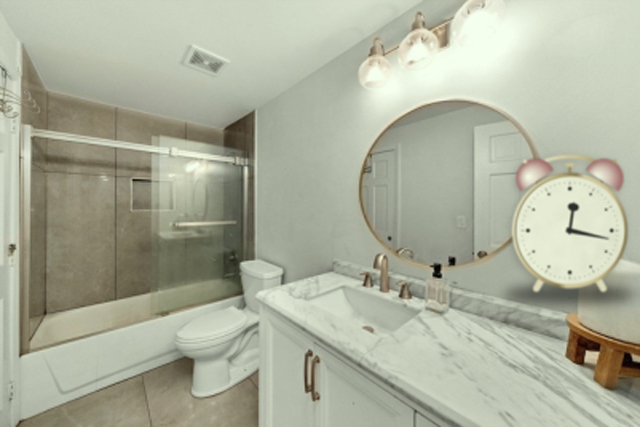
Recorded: h=12 m=17
